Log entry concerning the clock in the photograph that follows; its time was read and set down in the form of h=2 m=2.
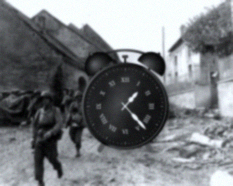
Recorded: h=1 m=23
